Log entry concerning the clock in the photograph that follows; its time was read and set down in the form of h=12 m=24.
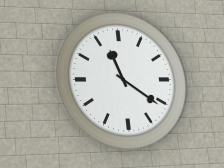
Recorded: h=11 m=21
